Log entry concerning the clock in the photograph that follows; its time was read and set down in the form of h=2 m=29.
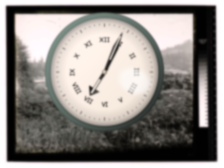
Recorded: h=7 m=4
